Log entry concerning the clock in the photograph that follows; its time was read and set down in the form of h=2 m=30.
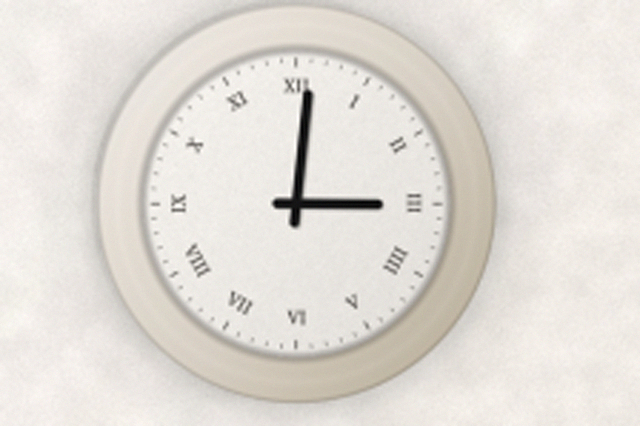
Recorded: h=3 m=1
